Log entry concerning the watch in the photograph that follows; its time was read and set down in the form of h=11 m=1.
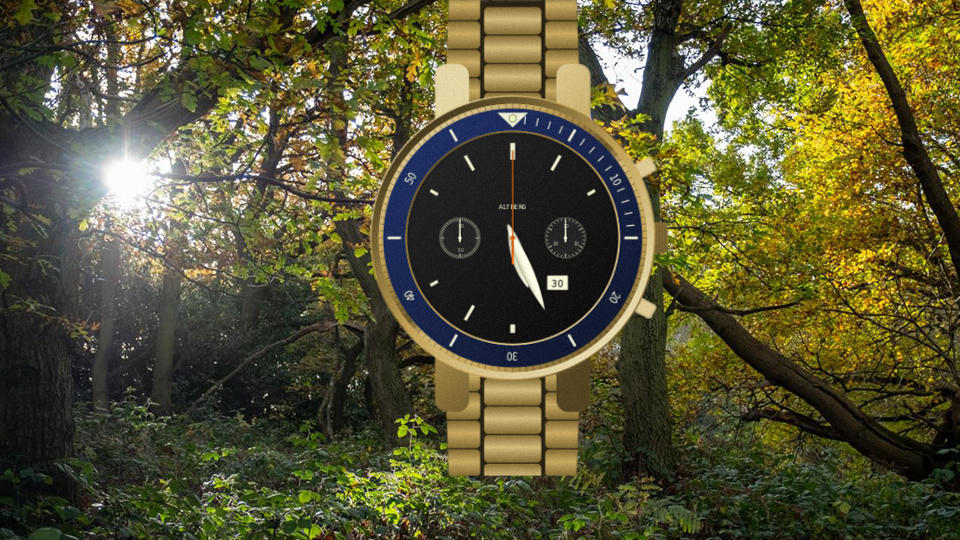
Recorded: h=5 m=26
